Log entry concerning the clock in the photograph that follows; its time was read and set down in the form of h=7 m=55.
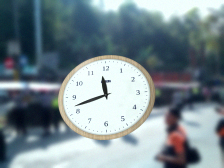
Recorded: h=11 m=42
